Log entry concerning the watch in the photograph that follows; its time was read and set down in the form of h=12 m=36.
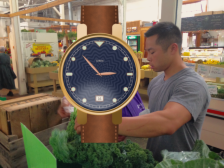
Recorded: h=2 m=53
